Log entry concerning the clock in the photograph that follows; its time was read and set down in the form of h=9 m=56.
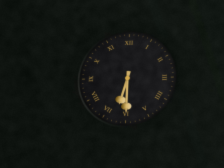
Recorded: h=6 m=30
